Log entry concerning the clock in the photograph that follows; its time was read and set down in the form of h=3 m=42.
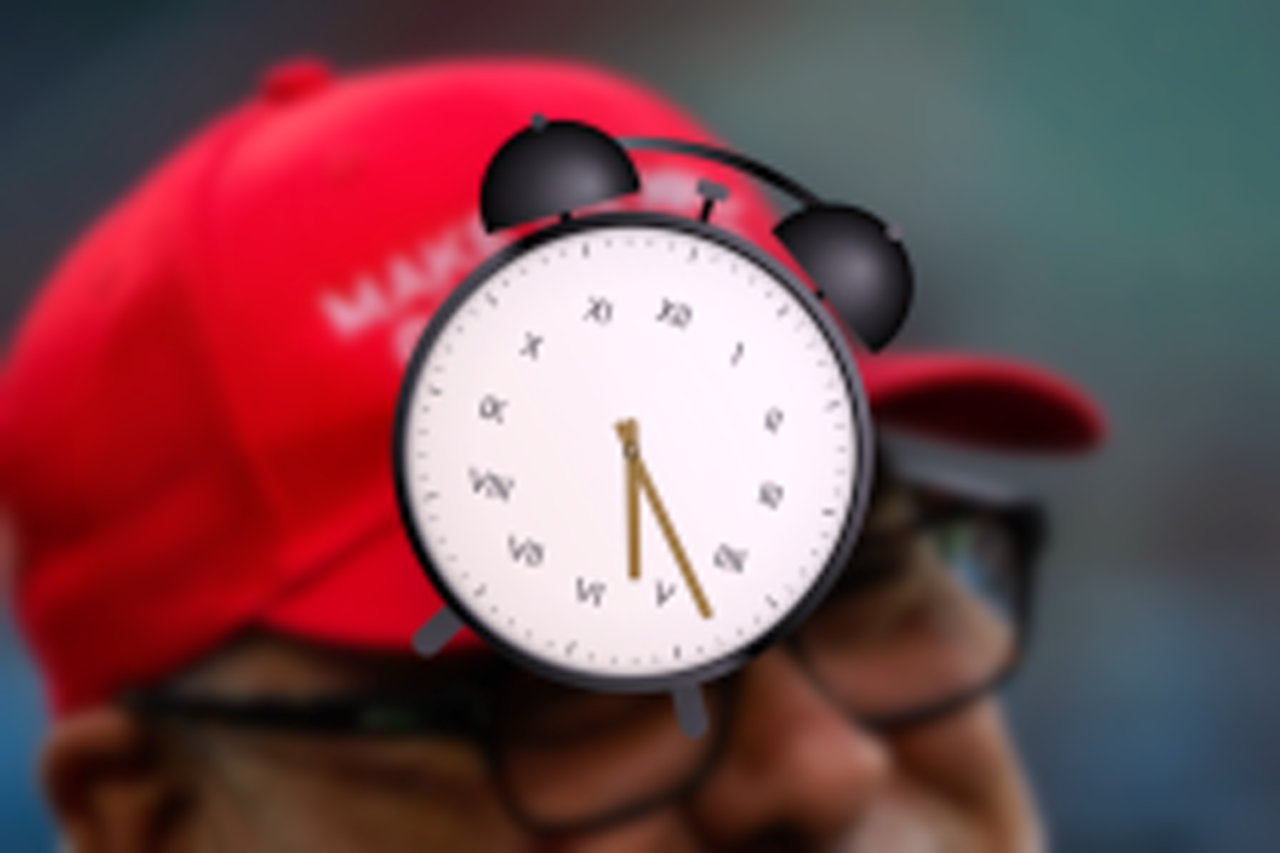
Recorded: h=5 m=23
